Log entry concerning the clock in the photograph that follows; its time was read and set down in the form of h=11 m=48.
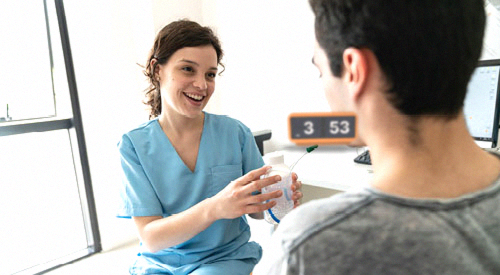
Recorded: h=3 m=53
